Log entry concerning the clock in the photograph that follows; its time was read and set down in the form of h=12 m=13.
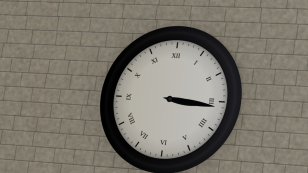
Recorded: h=3 m=16
